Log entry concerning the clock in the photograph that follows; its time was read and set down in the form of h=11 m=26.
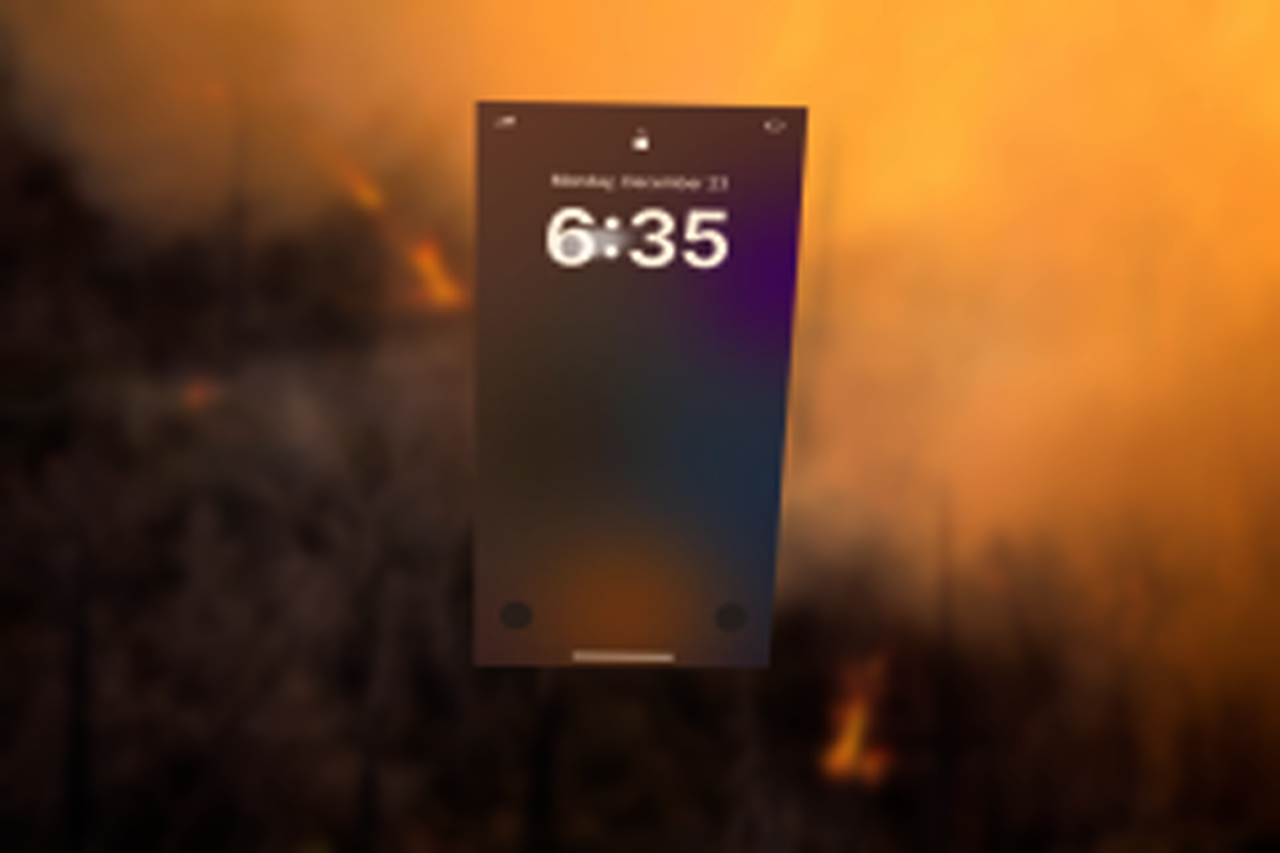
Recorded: h=6 m=35
